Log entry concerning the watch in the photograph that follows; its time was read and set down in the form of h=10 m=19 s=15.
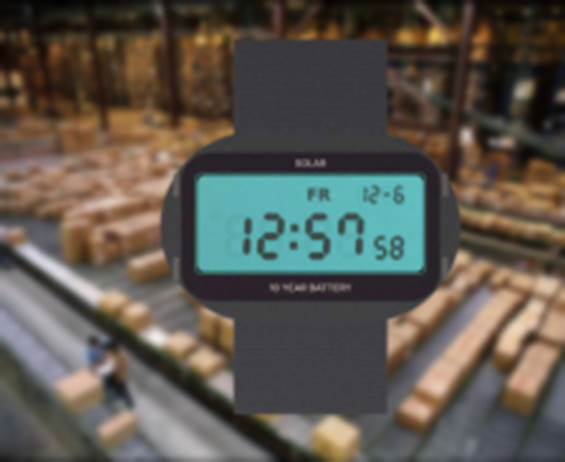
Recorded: h=12 m=57 s=58
